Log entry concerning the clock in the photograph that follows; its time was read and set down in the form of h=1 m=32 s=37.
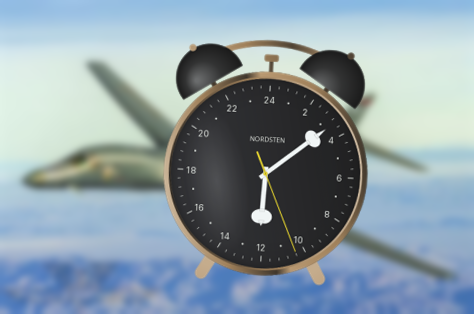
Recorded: h=12 m=8 s=26
